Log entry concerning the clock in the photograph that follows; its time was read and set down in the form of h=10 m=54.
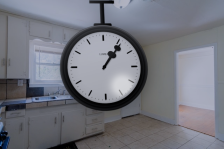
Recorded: h=1 m=6
